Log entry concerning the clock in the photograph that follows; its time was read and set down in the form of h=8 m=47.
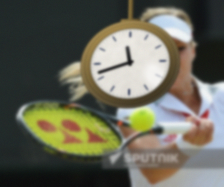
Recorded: h=11 m=42
